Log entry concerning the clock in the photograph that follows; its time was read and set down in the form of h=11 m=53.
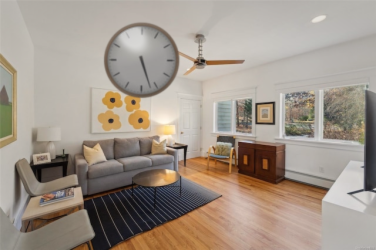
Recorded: h=5 m=27
